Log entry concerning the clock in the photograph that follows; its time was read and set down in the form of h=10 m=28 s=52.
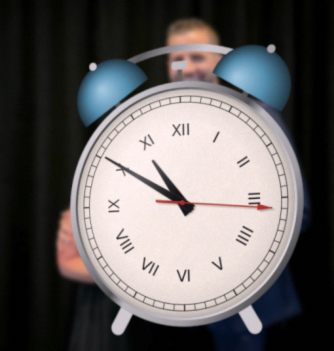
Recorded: h=10 m=50 s=16
